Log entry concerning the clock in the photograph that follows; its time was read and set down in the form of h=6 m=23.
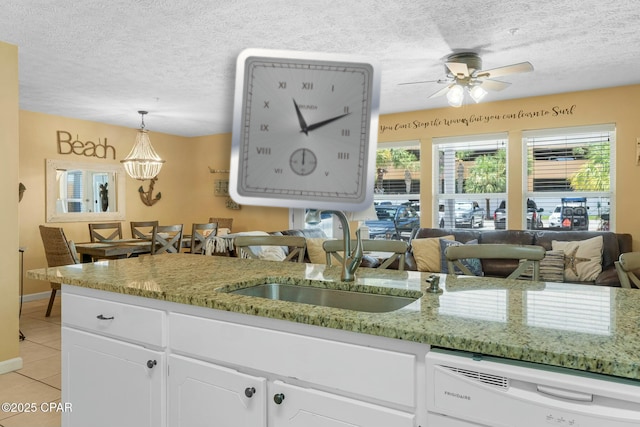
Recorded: h=11 m=11
